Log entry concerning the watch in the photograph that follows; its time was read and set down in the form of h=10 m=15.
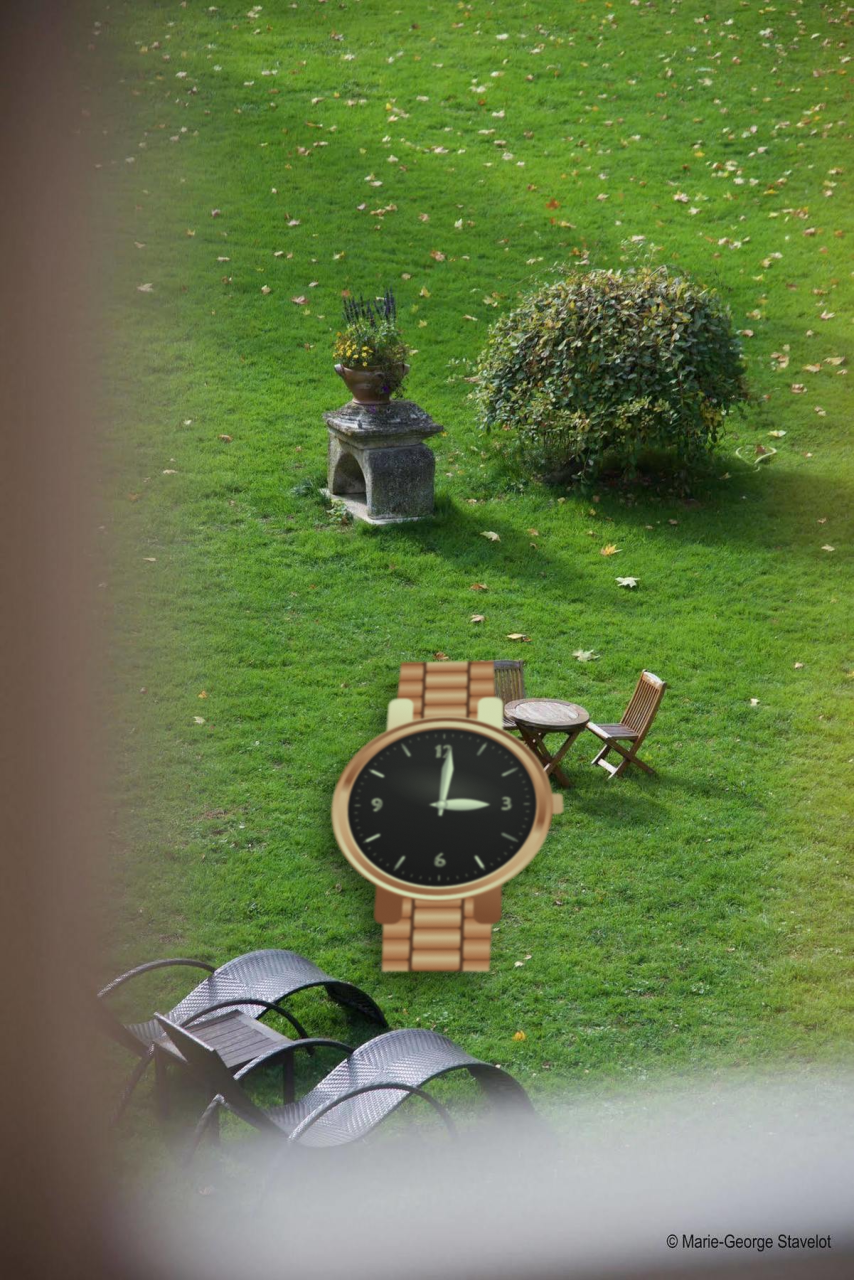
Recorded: h=3 m=1
